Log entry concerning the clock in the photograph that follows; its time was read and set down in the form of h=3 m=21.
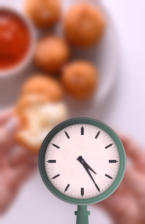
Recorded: h=4 m=25
